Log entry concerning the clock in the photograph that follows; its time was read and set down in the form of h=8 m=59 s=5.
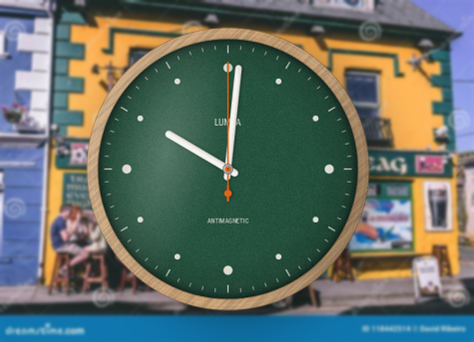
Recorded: h=10 m=1 s=0
